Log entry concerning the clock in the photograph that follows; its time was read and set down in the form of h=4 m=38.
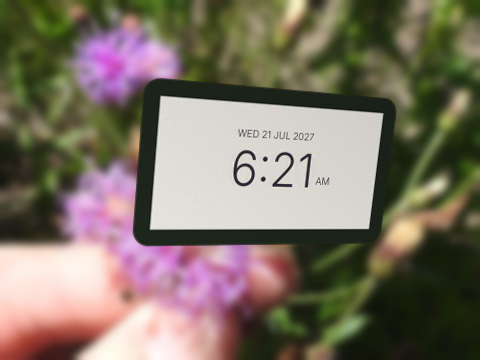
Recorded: h=6 m=21
